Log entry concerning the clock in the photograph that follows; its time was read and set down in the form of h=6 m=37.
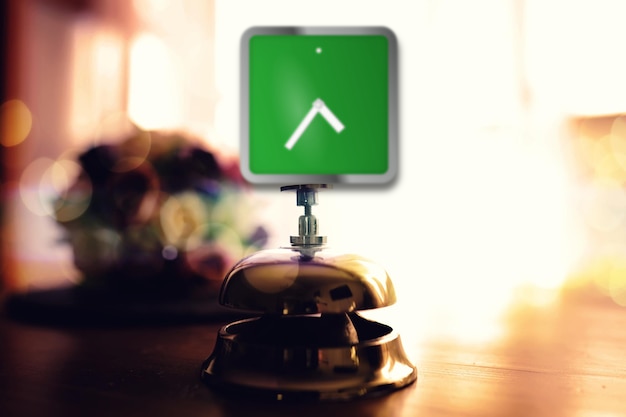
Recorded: h=4 m=36
